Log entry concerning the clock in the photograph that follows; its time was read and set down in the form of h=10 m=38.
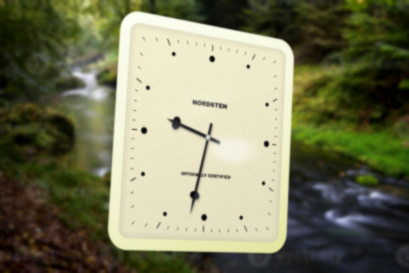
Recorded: h=9 m=32
